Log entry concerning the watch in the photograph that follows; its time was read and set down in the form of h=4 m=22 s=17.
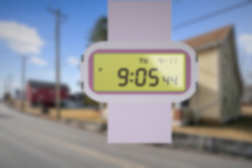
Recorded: h=9 m=5 s=44
